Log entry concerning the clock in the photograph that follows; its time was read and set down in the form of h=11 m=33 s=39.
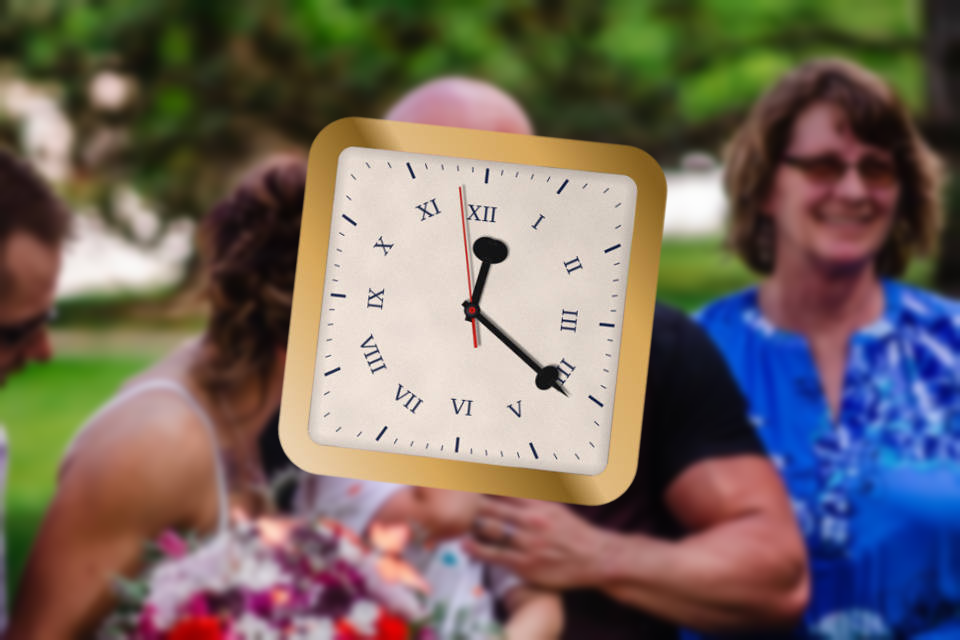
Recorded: h=12 m=20 s=58
